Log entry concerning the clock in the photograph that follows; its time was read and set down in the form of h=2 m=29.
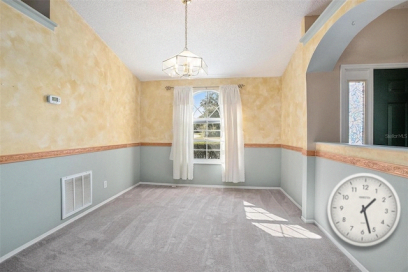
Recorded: h=1 m=27
